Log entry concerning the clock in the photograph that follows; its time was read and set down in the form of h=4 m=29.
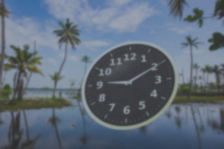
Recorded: h=9 m=10
